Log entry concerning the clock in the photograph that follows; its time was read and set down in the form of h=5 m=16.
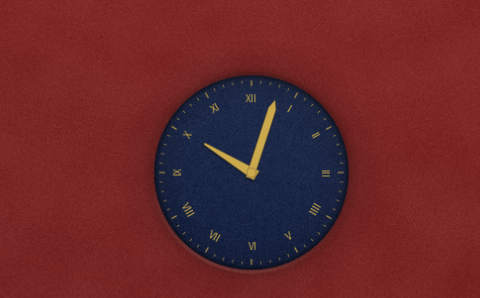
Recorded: h=10 m=3
